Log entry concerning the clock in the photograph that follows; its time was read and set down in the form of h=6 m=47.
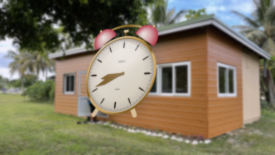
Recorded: h=8 m=41
